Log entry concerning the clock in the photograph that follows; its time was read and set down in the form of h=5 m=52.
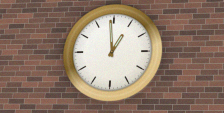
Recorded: h=12 m=59
